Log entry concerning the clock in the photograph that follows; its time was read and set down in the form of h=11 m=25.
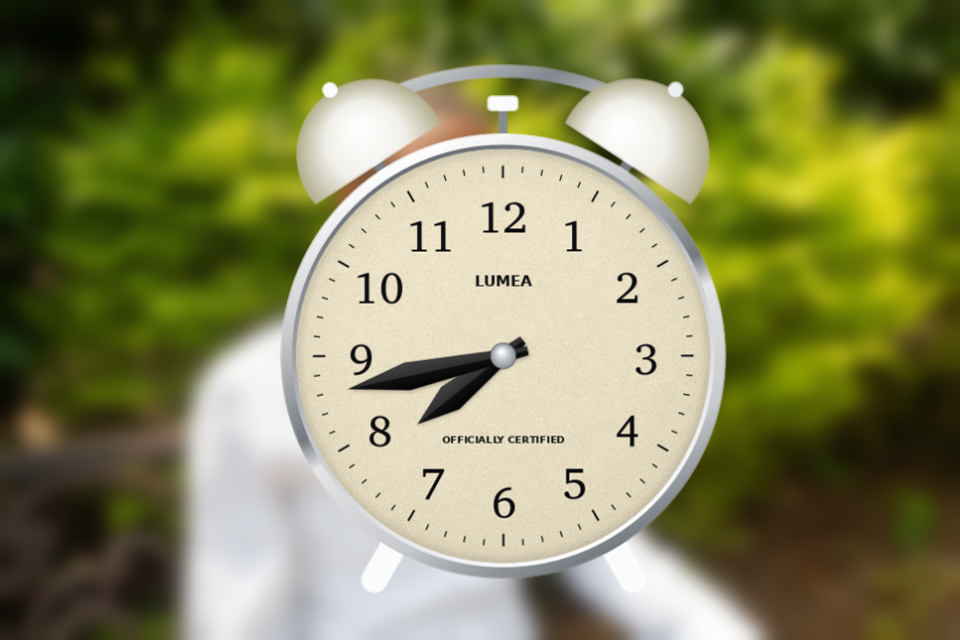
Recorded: h=7 m=43
